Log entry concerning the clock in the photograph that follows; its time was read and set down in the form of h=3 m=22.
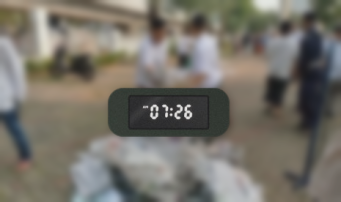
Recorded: h=7 m=26
